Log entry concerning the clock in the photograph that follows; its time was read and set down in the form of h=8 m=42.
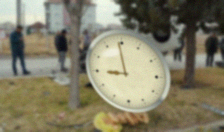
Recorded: h=8 m=59
